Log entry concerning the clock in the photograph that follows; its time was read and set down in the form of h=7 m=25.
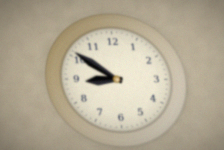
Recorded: h=8 m=51
